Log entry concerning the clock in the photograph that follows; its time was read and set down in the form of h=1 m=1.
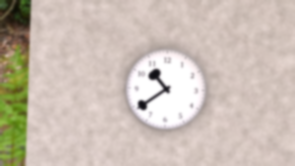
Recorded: h=10 m=39
